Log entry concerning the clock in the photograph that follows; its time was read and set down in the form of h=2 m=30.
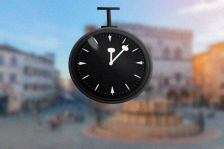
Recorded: h=12 m=7
